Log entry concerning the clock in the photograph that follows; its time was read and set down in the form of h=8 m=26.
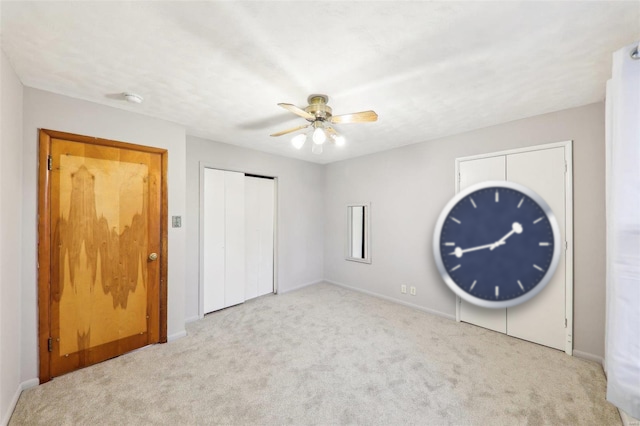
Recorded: h=1 m=43
